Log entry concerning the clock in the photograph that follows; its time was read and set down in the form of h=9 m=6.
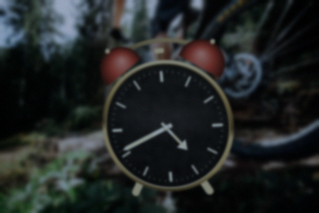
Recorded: h=4 m=41
